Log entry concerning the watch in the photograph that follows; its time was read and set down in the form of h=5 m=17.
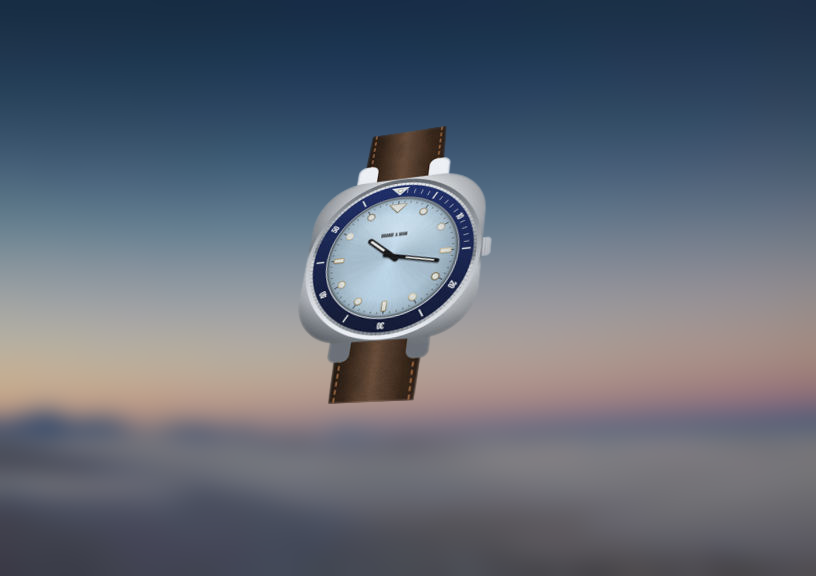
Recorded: h=10 m=17
